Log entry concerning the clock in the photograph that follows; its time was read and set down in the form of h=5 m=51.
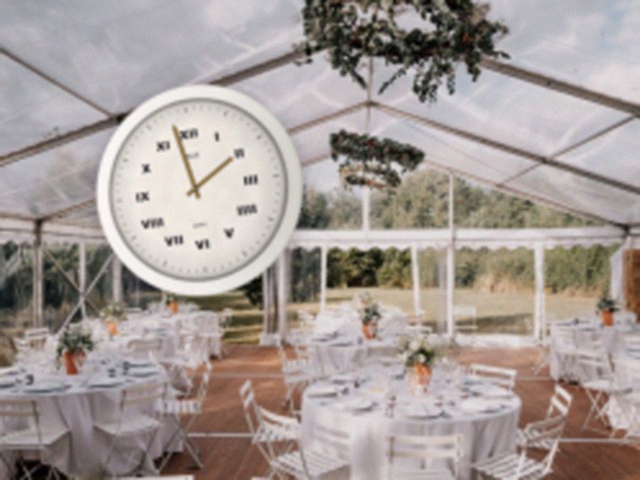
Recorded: h=1 m=58
